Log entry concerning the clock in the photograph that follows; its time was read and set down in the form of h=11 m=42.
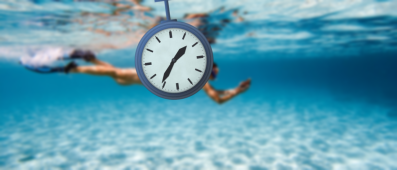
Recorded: h=1 m=36
